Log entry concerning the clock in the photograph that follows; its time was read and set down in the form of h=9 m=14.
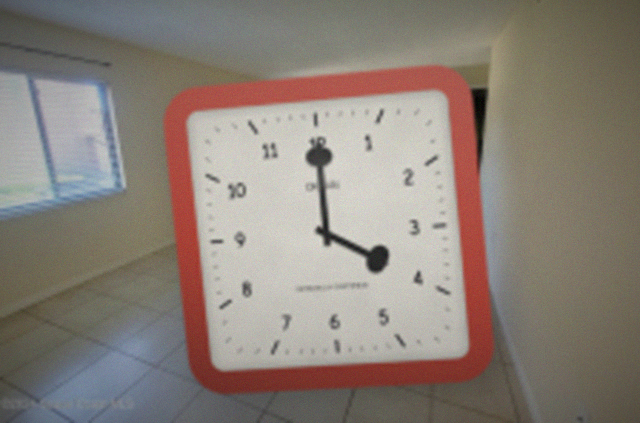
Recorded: h=4 m=0
